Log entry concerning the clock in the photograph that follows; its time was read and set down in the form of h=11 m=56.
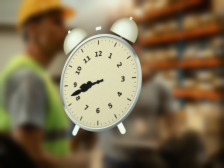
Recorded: h=8 m=42
